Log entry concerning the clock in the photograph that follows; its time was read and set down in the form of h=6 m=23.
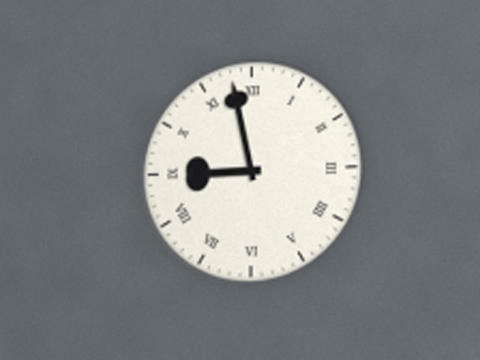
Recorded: h=8 m=58
